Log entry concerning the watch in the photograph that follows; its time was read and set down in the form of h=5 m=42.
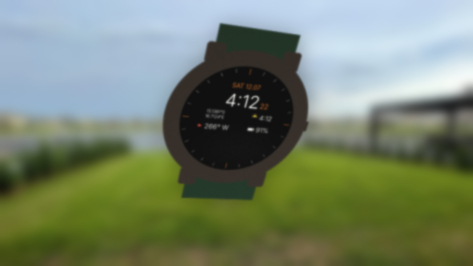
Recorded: h=4 m=12
